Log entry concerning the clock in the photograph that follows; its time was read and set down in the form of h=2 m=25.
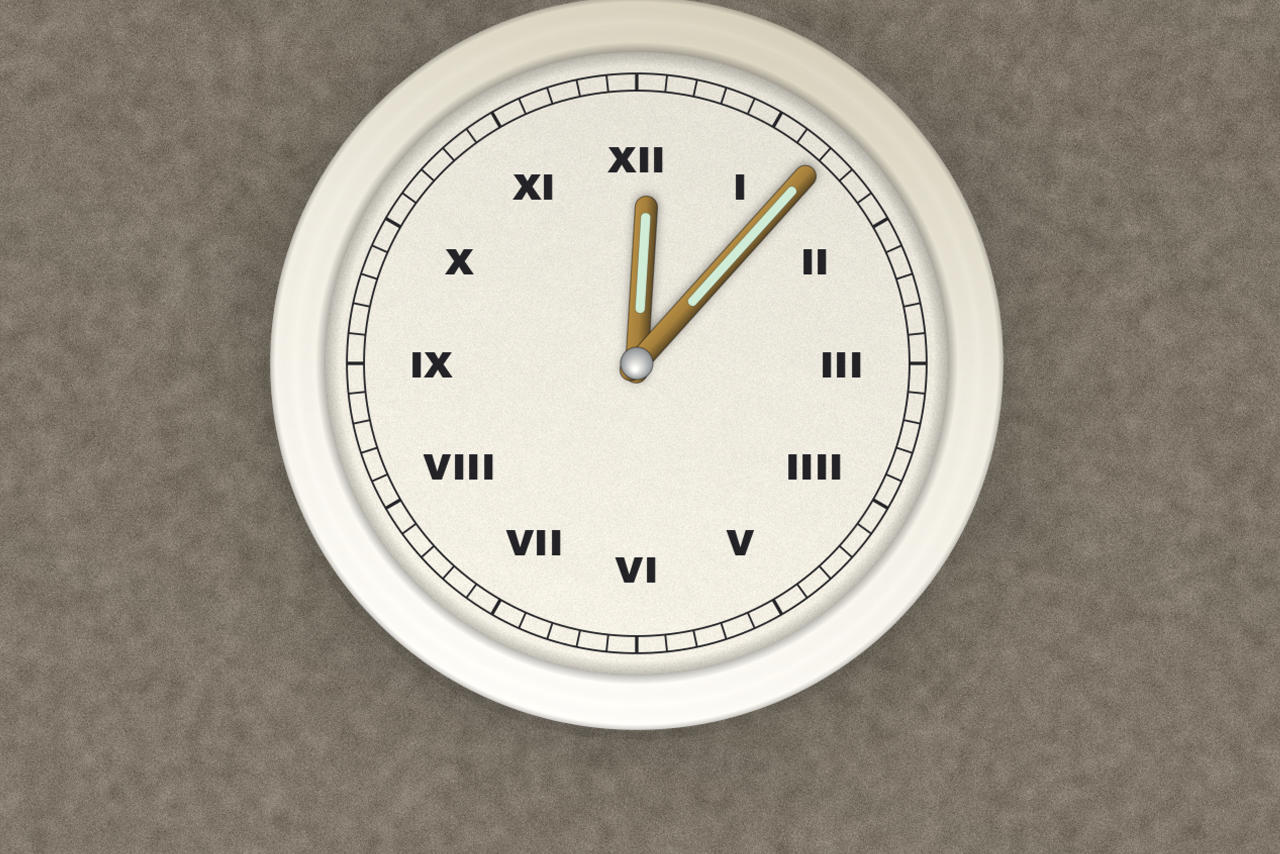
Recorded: h=12 m=7
